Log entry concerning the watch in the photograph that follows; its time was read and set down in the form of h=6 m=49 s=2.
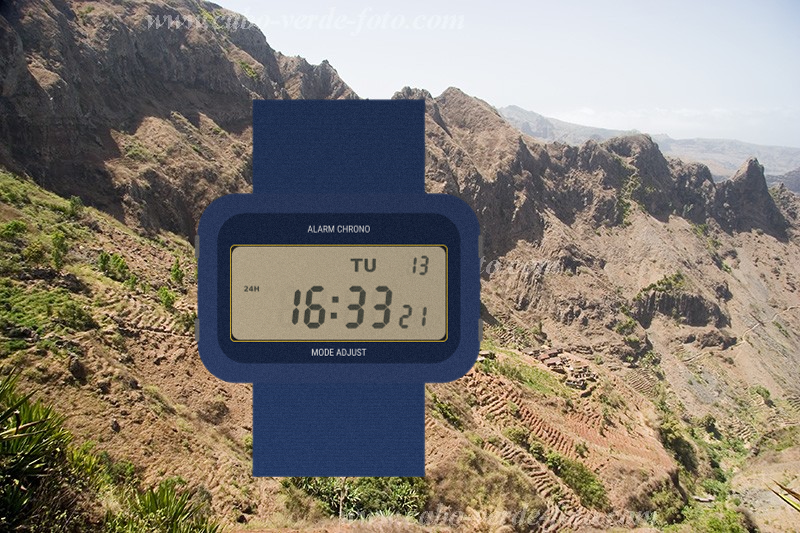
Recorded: h=16 m=33 s=21
